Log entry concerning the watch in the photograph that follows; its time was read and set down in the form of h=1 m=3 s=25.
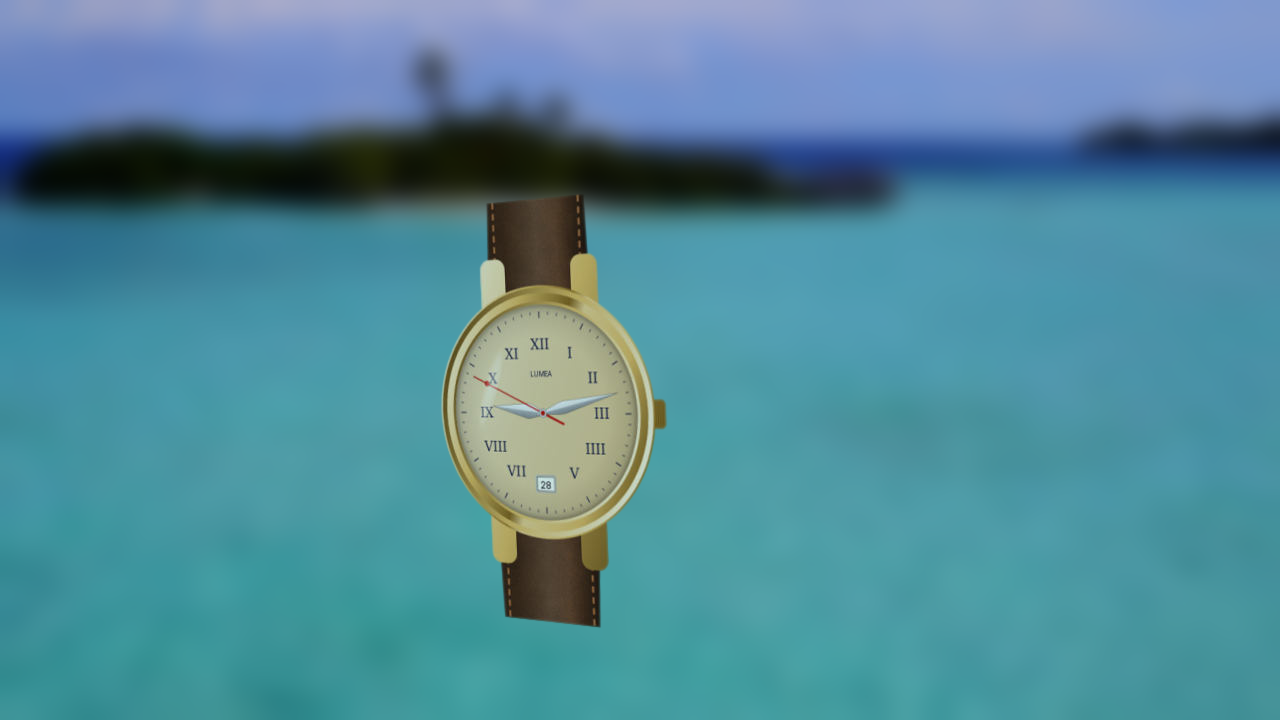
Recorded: h=9 m=12 s=49
